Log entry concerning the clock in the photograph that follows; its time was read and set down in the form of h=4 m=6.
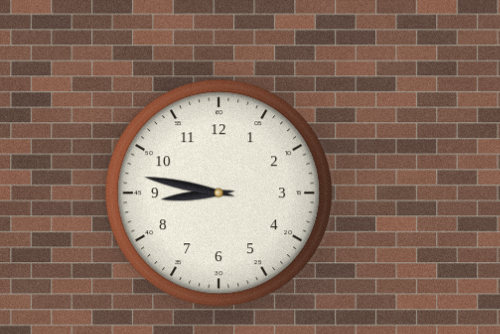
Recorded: h=8 m=47
